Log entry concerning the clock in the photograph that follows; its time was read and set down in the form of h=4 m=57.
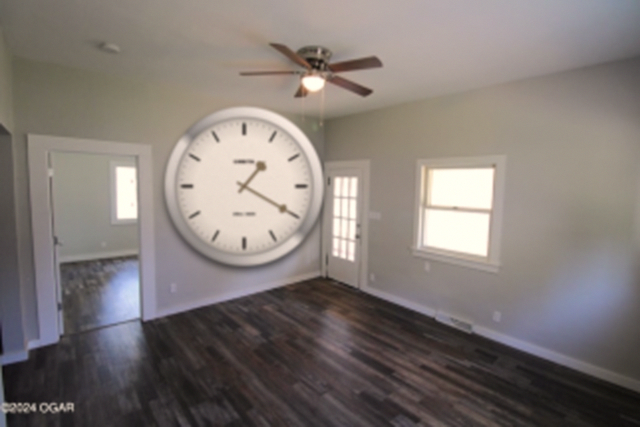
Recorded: h=1 m=20
